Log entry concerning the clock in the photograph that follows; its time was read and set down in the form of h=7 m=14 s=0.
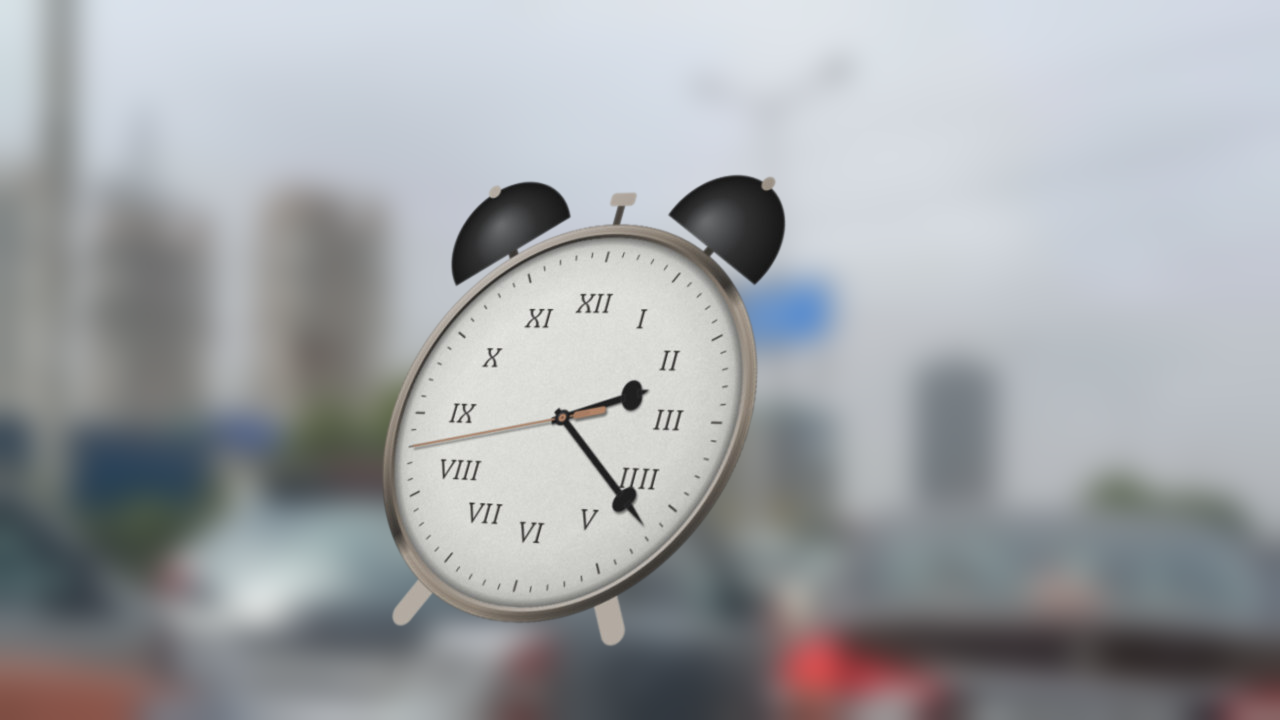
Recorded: h=2 m=21 s=43
